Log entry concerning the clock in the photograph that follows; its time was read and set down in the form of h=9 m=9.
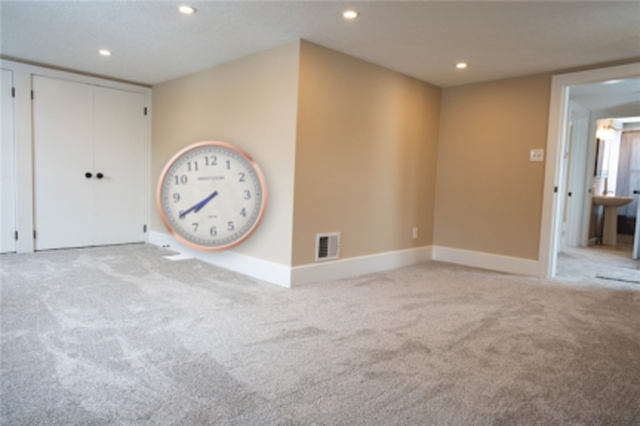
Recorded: h=7 m=40
